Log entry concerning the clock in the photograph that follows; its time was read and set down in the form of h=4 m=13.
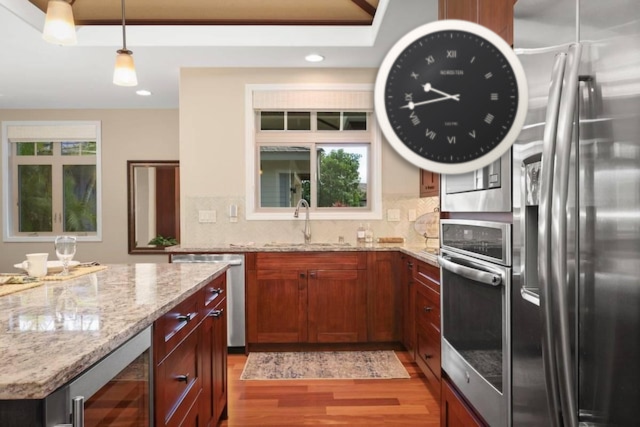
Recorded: h=9 m=43
